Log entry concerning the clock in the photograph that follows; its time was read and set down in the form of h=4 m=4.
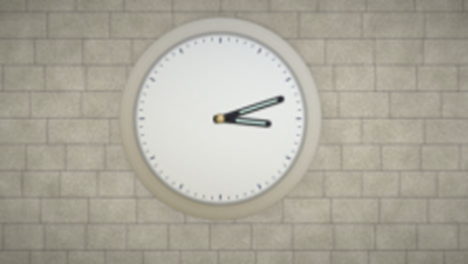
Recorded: h=3 m=12
